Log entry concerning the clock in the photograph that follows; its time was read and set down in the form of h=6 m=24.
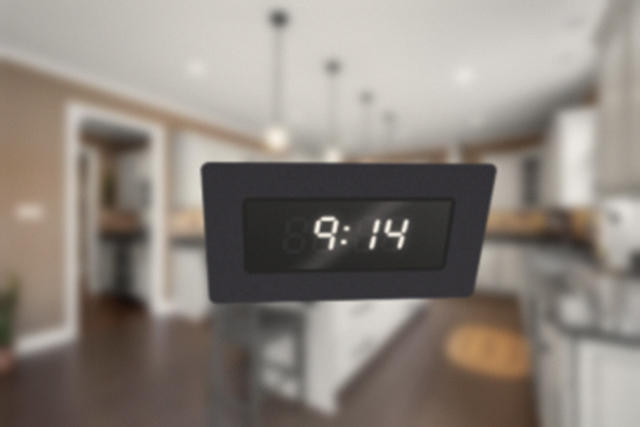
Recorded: h=9 m=14
